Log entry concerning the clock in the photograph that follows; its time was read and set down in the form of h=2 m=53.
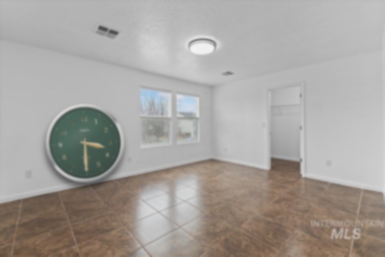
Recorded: h=3 m=30
